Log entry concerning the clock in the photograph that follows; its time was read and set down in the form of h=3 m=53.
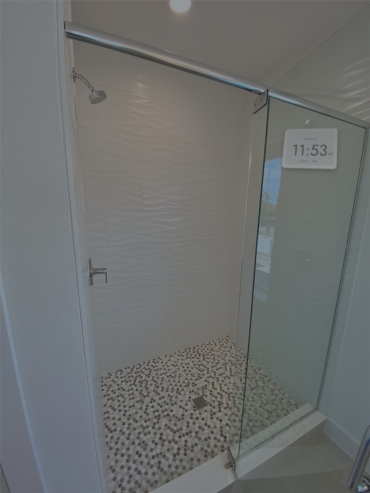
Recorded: h=11 m=53
